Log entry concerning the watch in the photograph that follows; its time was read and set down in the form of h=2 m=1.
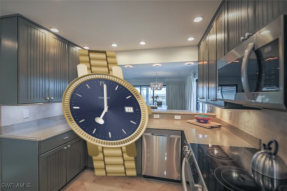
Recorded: h=7 m=1
